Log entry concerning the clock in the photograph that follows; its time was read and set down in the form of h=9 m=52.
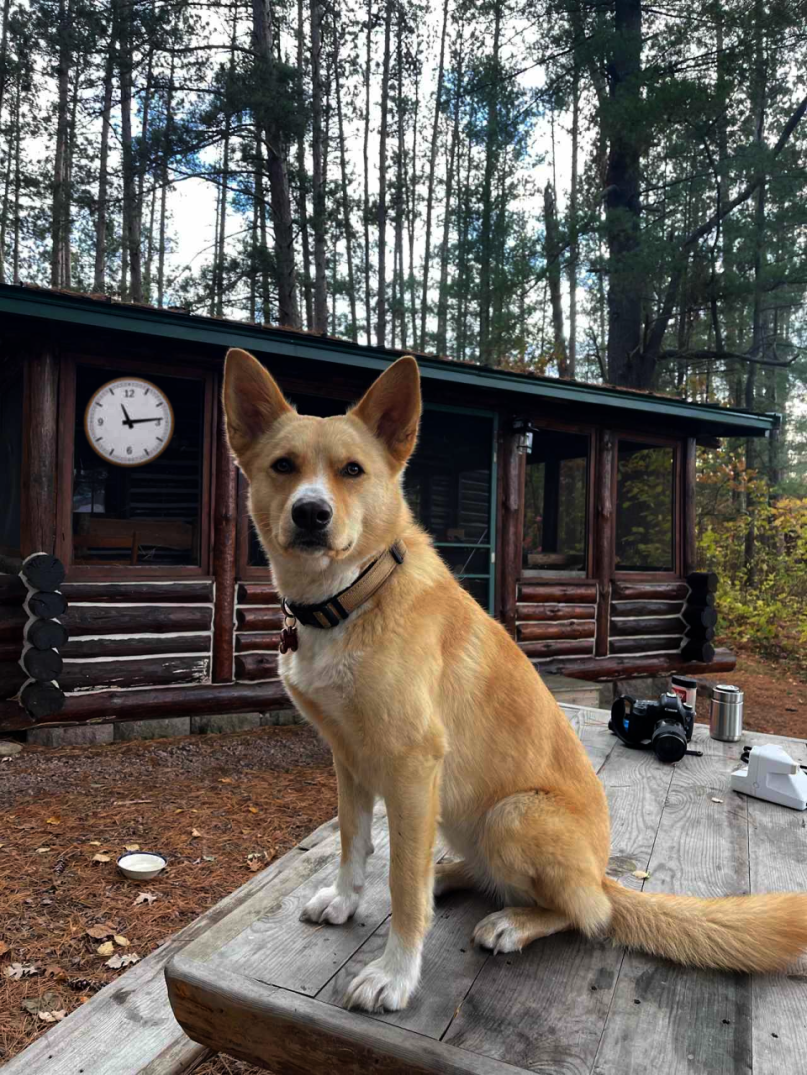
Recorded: h=11 m=14
